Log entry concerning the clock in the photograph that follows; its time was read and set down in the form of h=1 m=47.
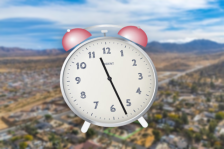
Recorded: h=11 m=27
